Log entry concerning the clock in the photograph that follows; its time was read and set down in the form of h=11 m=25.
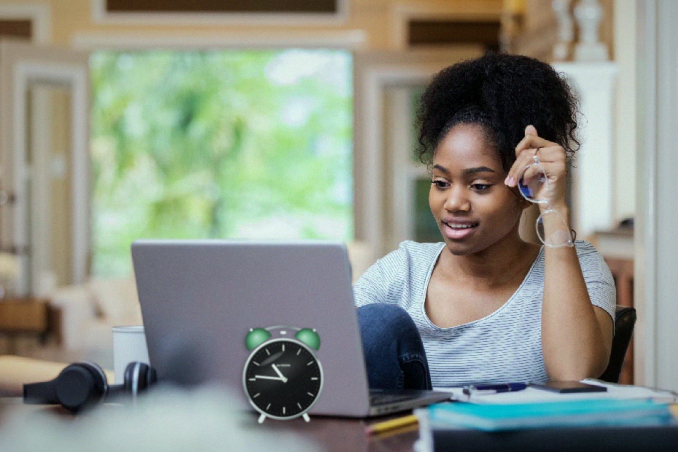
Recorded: h=10 m=46
